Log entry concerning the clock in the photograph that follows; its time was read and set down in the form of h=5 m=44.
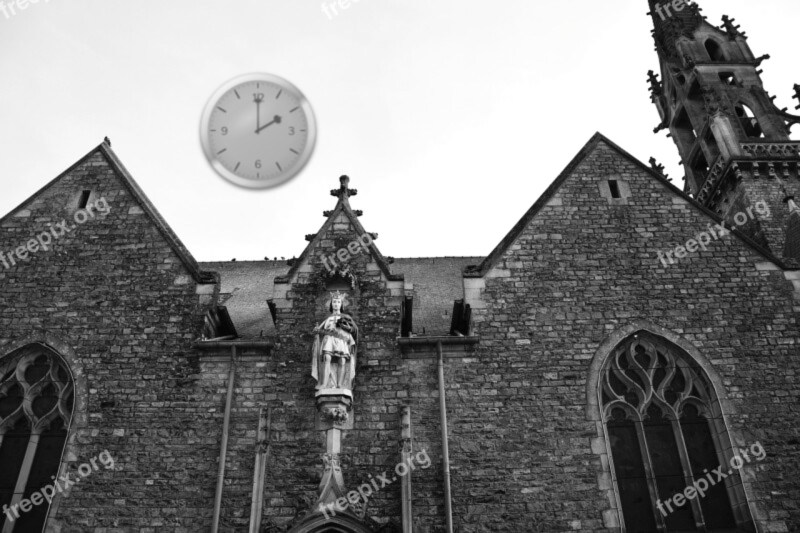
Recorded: h=2 m=0
